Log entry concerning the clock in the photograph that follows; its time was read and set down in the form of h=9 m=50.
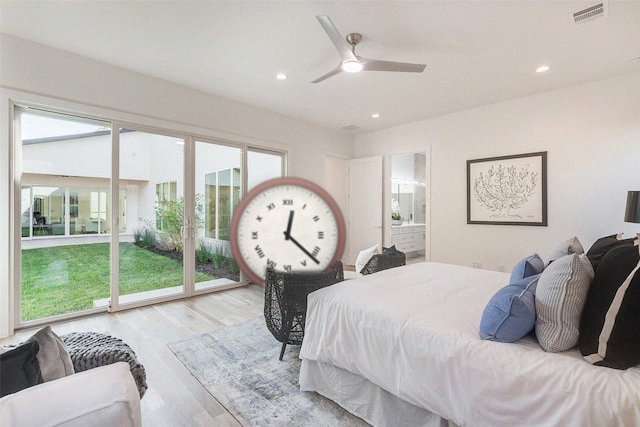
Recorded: h=12 m=22
